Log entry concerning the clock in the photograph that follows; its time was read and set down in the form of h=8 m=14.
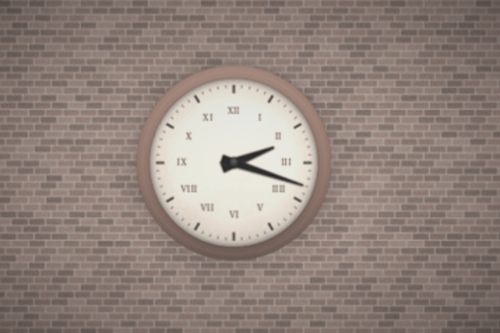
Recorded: h=2 m=18
